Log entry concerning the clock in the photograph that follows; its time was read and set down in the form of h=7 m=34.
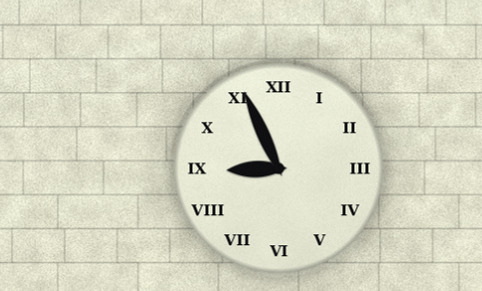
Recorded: h=8 m=56
